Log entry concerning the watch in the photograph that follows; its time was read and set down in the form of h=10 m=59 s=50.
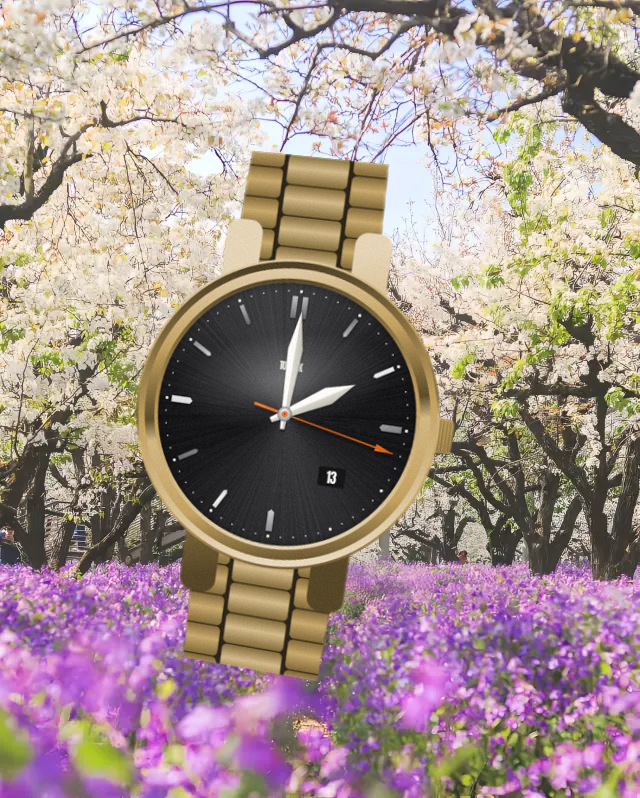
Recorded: h=2 m=0 s=17
